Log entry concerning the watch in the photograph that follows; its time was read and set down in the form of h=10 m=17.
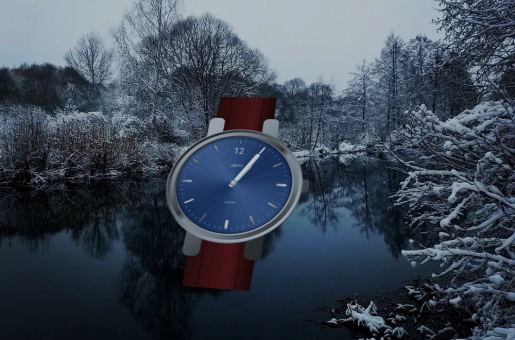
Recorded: h=1 m=5
